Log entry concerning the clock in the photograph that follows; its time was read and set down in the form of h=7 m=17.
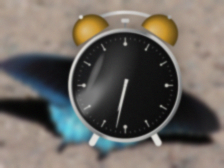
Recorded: h=6 m=32
